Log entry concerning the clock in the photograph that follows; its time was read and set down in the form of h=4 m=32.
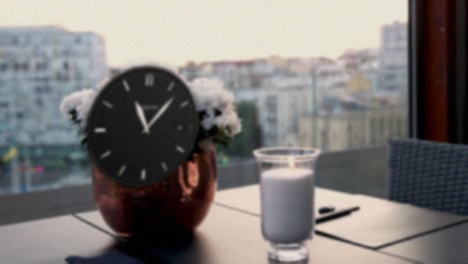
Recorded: h=11 m=7
